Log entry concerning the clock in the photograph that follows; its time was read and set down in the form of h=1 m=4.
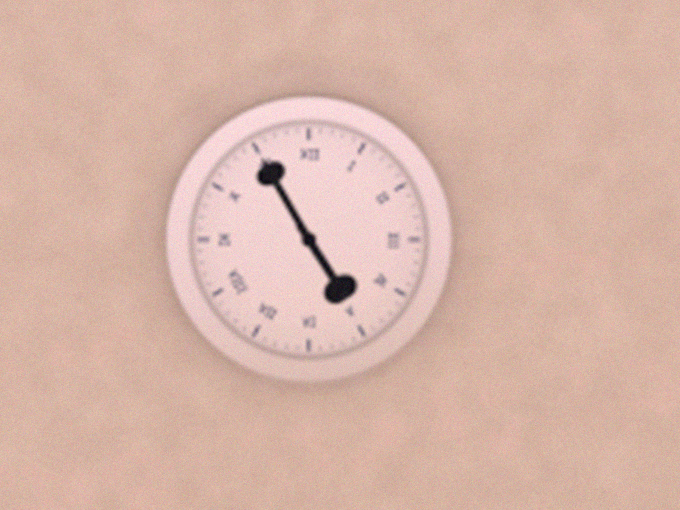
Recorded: h=4 m=55
